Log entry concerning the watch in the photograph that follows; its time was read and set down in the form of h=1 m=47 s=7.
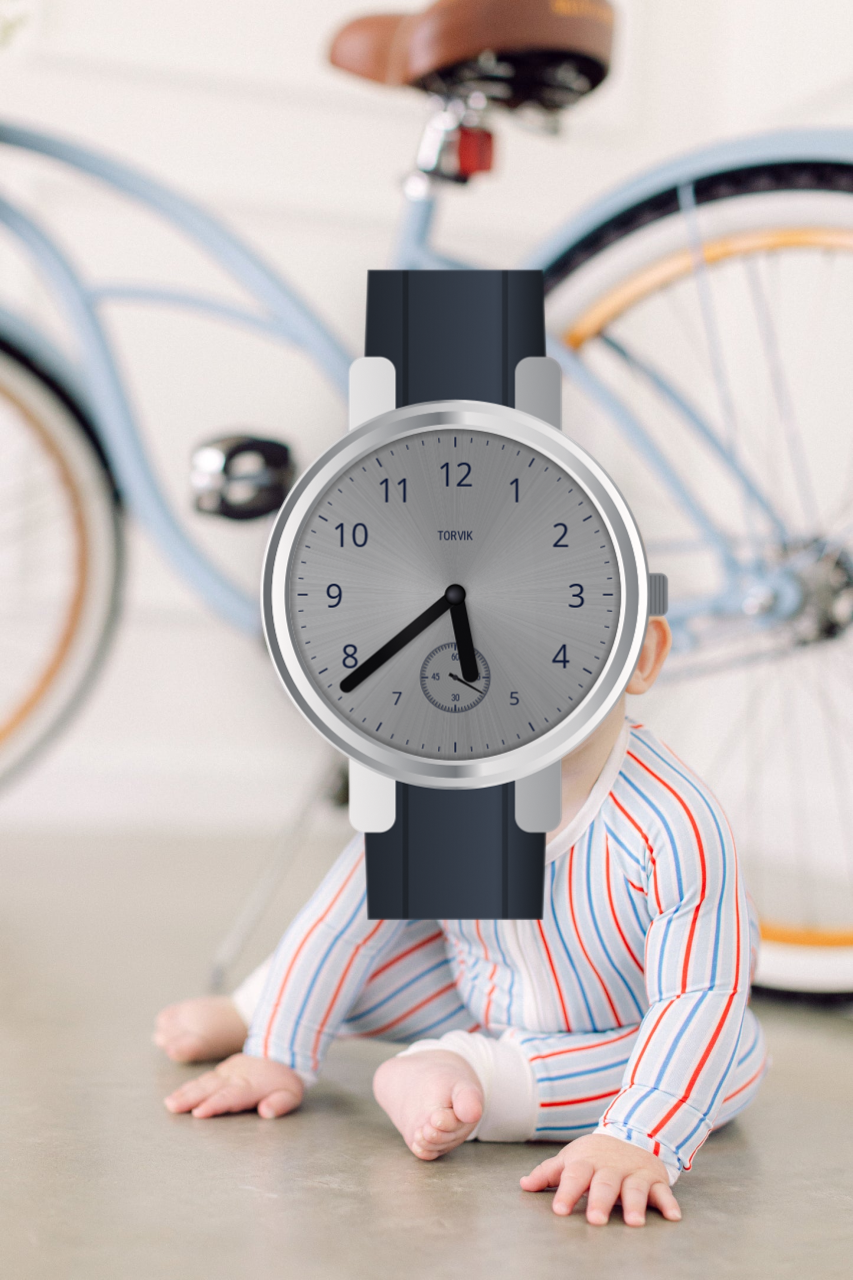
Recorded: h=5 m=38 s=20
